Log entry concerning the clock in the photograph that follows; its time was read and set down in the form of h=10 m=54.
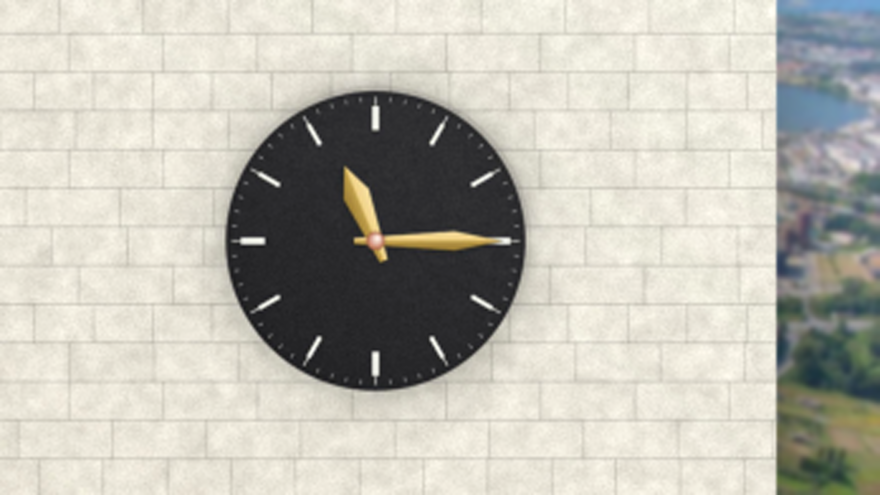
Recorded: h=11 m=15
